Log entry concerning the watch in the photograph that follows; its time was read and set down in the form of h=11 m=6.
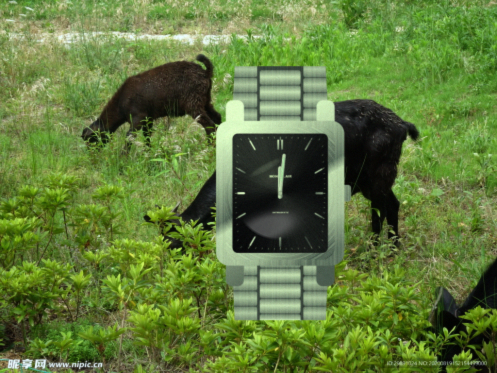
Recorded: h=12 m=1
